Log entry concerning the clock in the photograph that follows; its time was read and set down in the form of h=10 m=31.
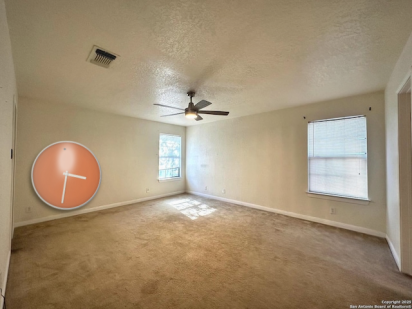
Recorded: h=3 m=32
